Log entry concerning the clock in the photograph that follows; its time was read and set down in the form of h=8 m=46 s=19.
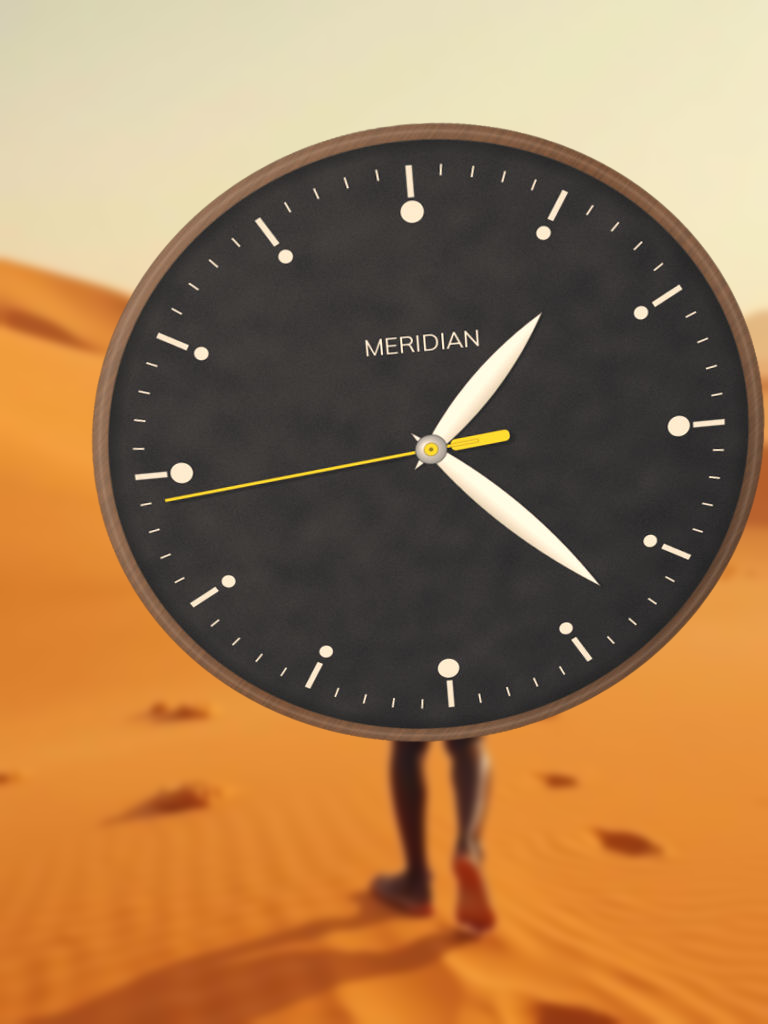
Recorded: h=1 m=22 s=44
